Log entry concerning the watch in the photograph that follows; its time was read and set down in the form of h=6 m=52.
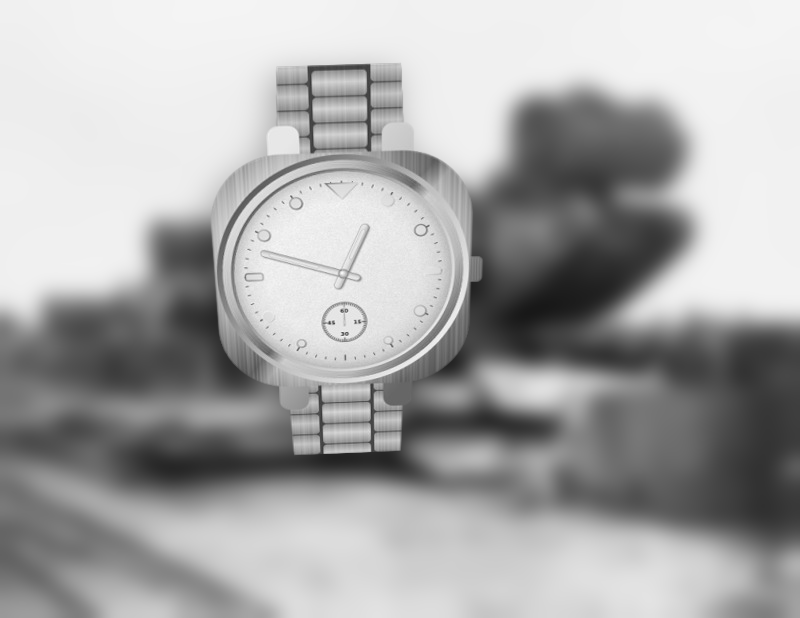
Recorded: h=12 m=48
